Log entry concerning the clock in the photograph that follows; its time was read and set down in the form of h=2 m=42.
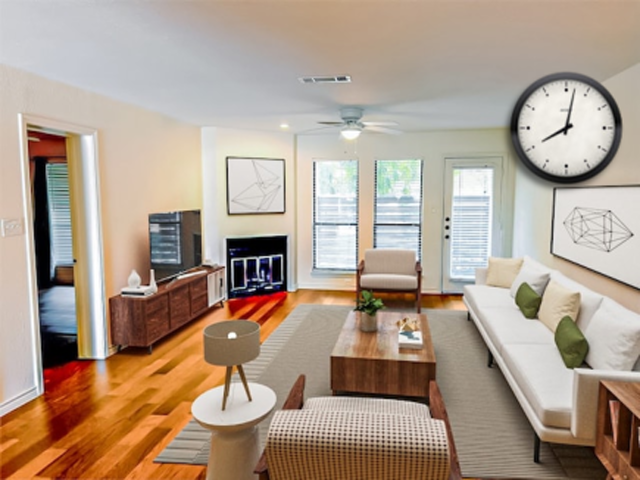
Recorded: h=8 m=2
